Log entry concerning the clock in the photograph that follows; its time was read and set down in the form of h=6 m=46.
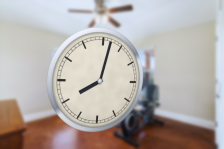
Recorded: h=8 m=2
